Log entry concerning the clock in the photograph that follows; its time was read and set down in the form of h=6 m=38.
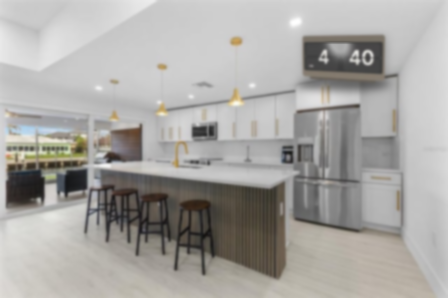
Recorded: h=4 m=40
